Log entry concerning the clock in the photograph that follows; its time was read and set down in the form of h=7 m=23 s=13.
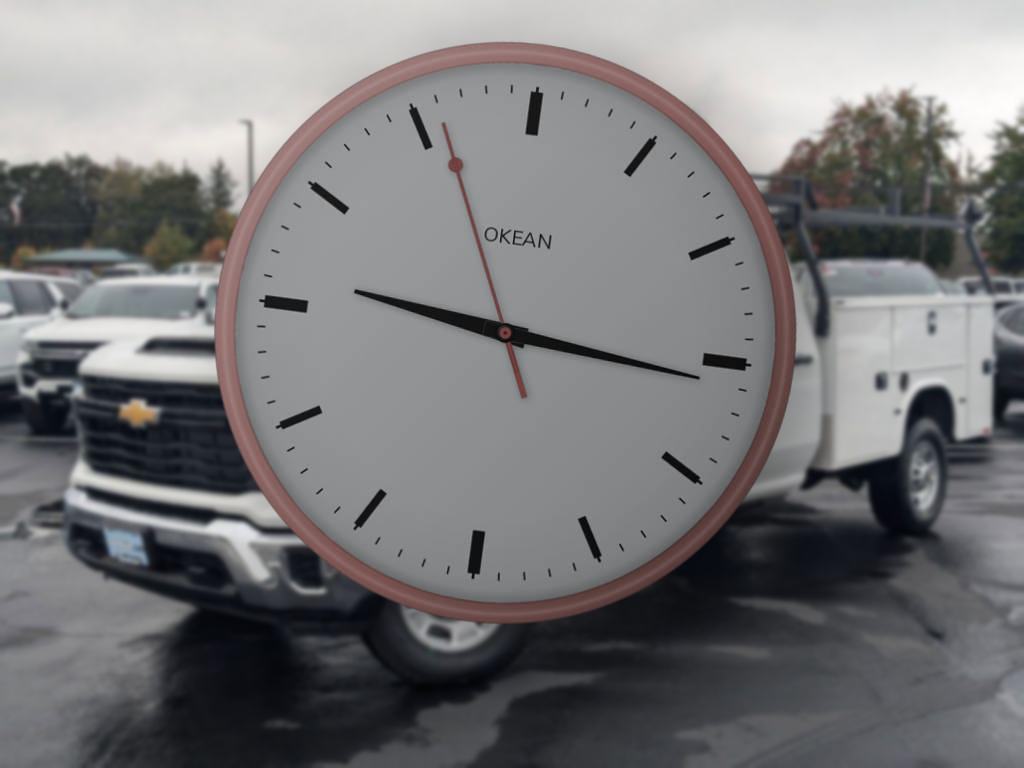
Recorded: h=9 m=15 s=56
